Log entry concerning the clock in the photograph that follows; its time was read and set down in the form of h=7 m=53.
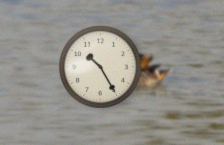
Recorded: h=10 m=25
